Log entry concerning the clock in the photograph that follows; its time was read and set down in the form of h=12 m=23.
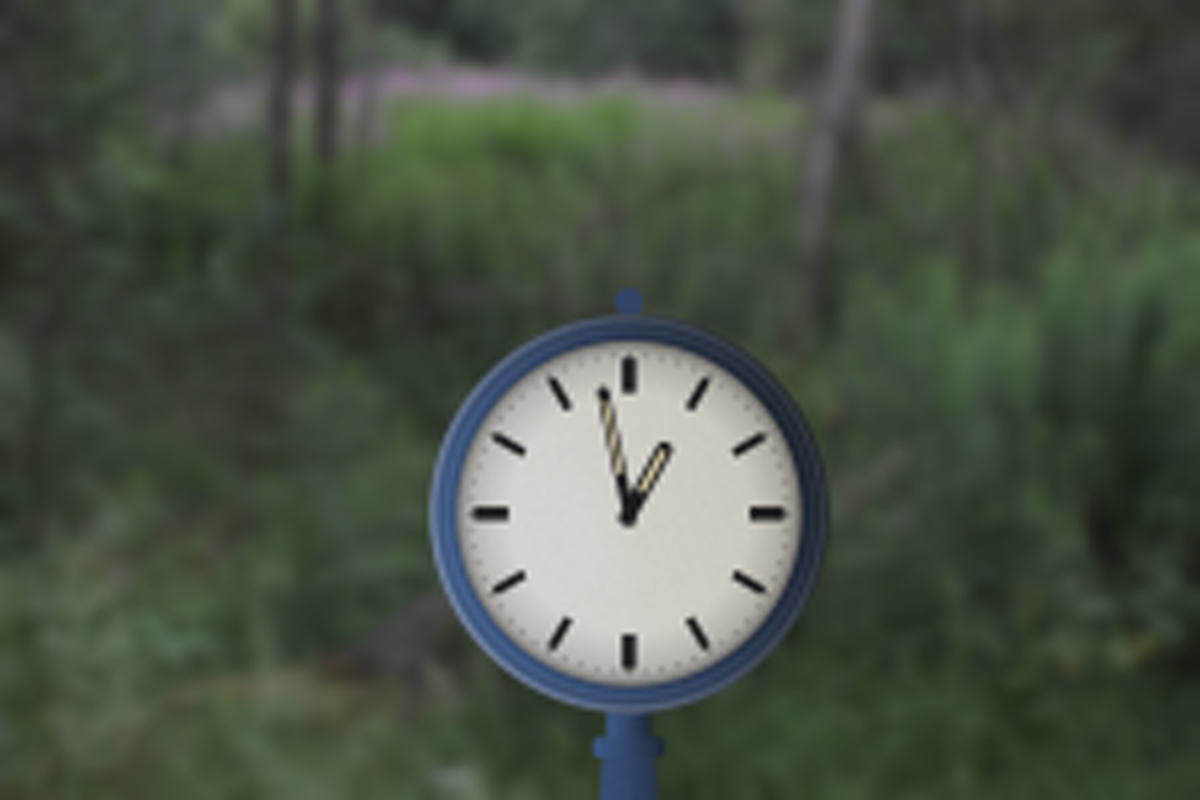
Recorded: h=12 m=58
